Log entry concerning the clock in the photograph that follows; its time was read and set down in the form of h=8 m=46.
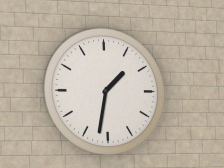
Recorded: h=1 m=32
